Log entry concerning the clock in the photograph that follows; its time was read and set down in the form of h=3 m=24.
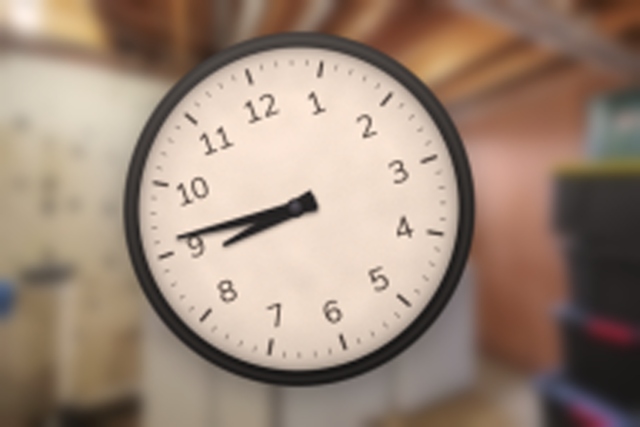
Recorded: h=8 m=46
